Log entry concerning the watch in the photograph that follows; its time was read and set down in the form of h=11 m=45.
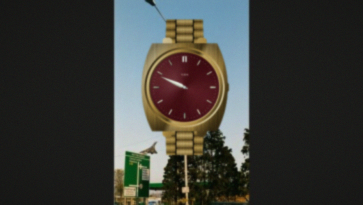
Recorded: h=9 m=49
